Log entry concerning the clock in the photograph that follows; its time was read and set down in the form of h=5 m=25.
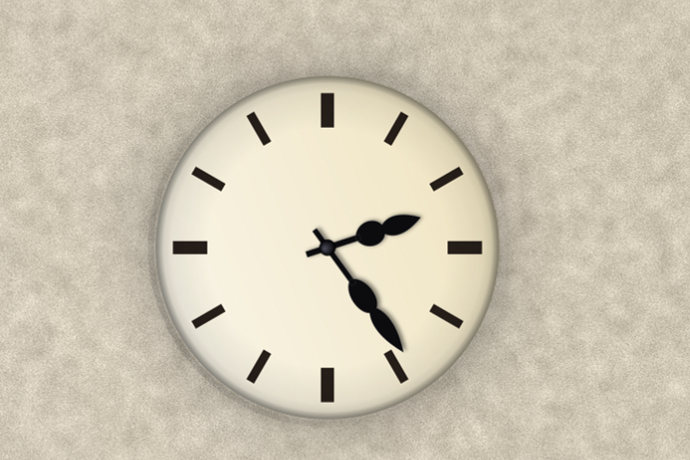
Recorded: h=2 m=24
